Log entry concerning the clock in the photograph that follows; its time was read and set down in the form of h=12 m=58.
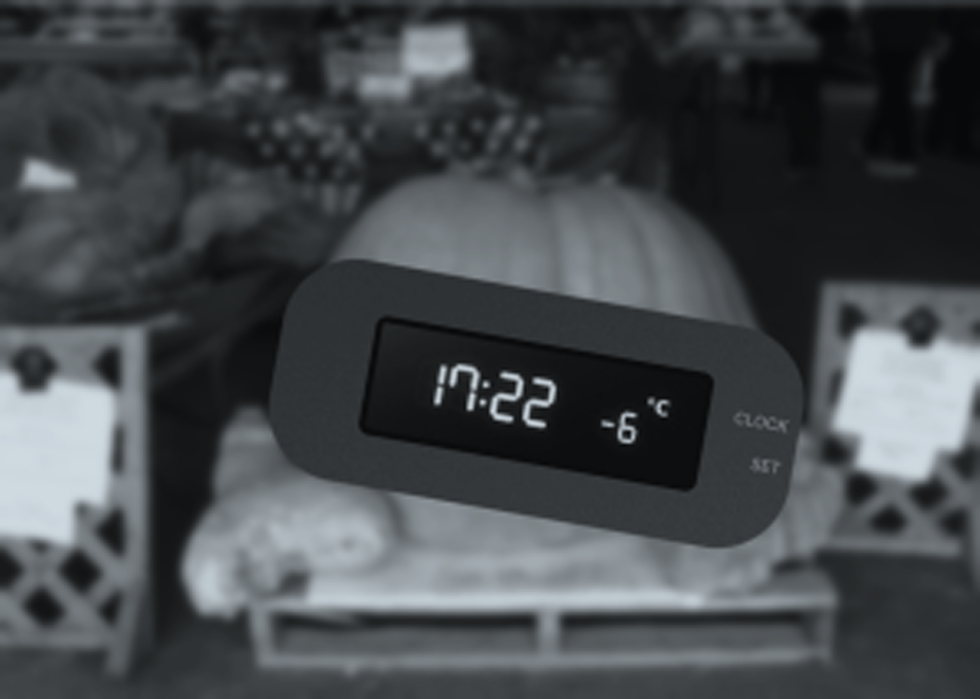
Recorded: h=17 m=22
